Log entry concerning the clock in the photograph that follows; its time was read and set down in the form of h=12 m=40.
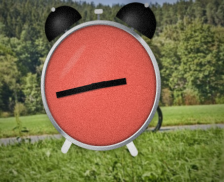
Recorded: h=2 m=43
